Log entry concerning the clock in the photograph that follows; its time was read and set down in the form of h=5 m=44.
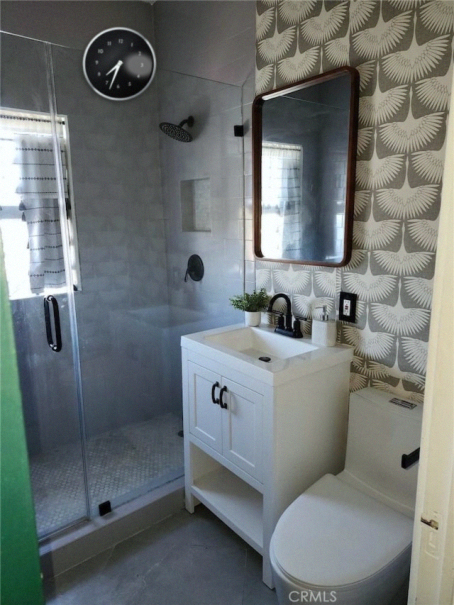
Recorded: h=7 m=33
